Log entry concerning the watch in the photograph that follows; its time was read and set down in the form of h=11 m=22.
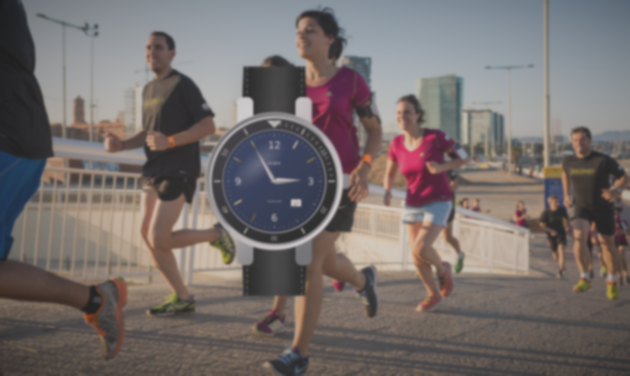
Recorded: h=2 m=55
